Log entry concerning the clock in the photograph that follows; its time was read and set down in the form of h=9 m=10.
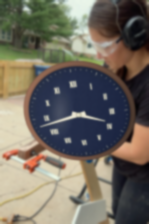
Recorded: h=3 m=43
